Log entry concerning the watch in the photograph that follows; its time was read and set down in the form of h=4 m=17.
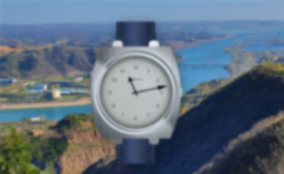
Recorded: h=11 m=13
